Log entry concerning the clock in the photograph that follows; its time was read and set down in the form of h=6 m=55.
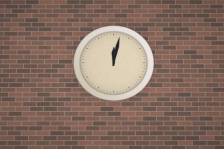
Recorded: h=12 m=2
